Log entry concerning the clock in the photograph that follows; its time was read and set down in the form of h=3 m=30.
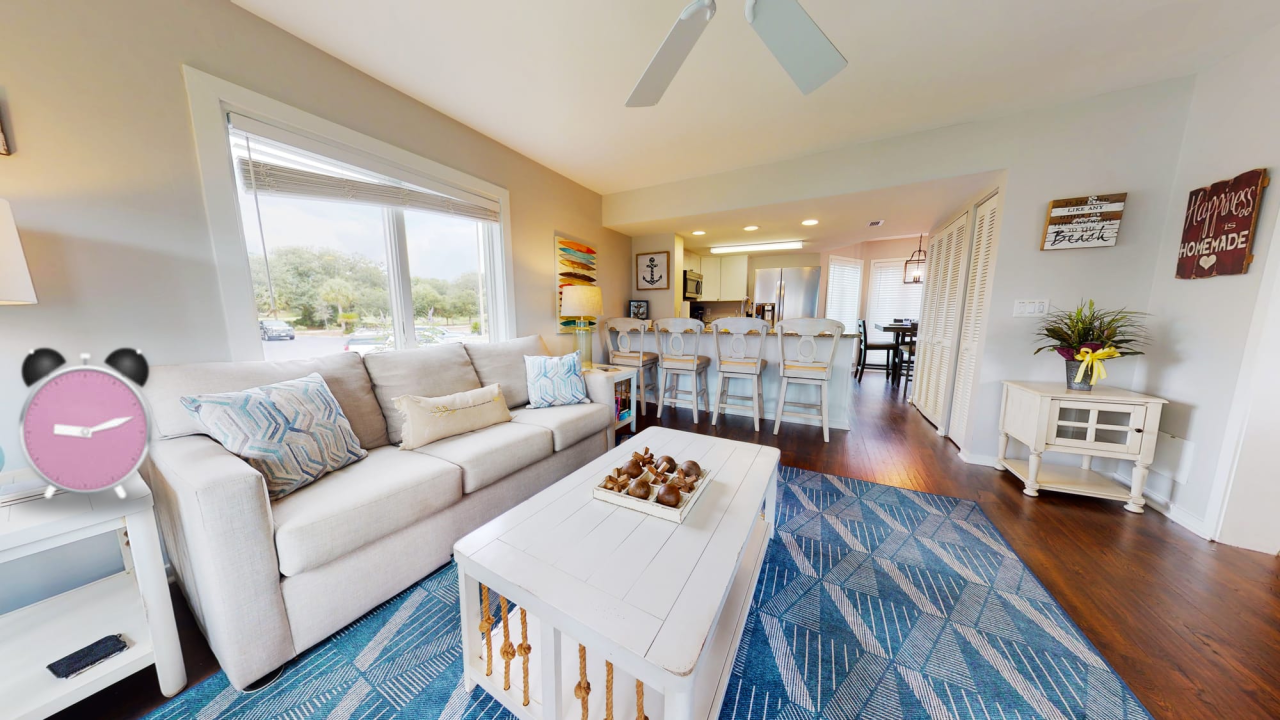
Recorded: h=9 m=12
